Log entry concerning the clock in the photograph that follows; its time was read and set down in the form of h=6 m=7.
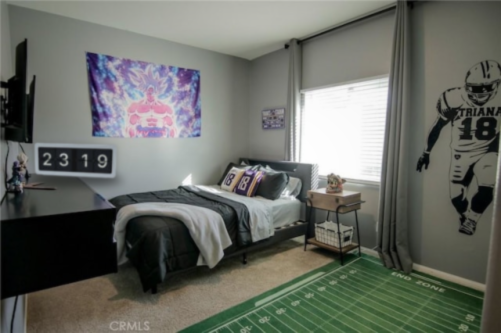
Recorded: h=23 m=19
